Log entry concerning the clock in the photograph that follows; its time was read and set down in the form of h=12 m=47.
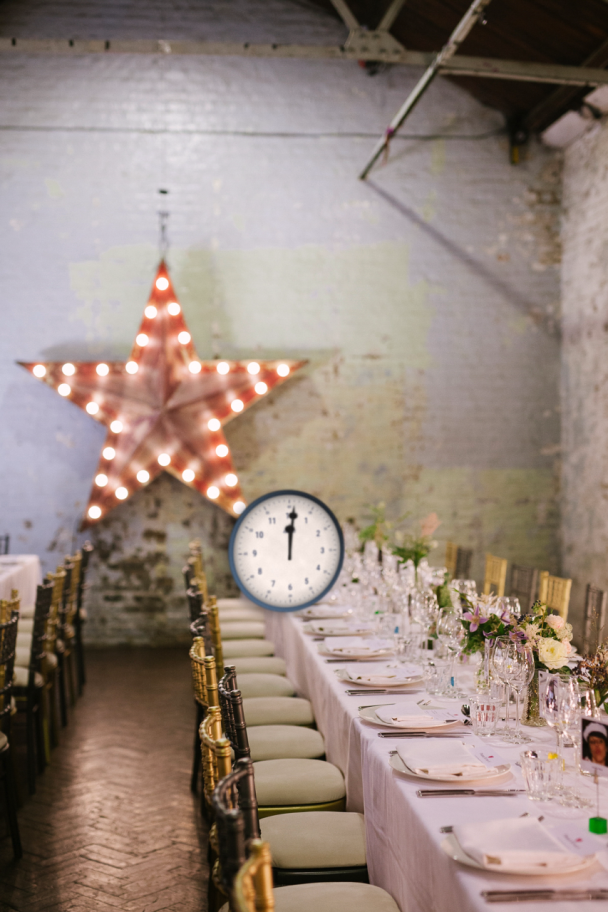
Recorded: h=12 m=1
